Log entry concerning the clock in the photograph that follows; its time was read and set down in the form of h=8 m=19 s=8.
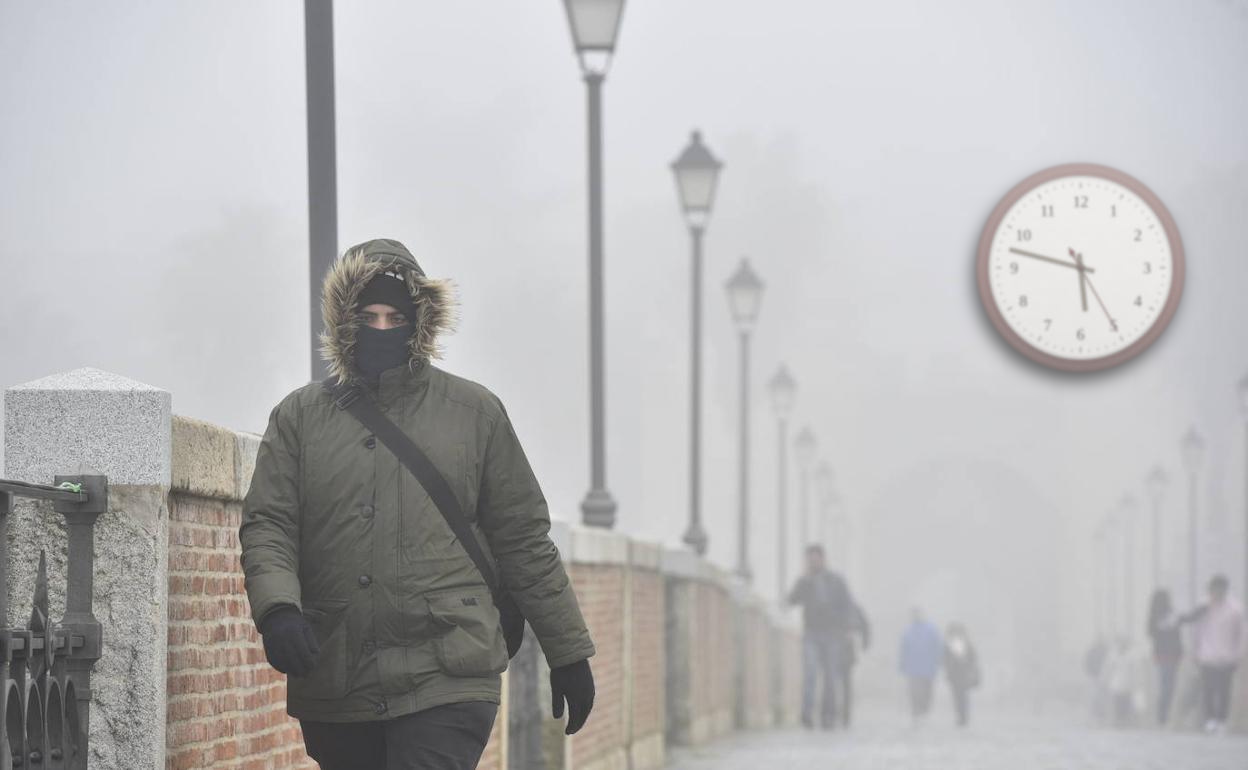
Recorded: h=5 m=47 s=25
